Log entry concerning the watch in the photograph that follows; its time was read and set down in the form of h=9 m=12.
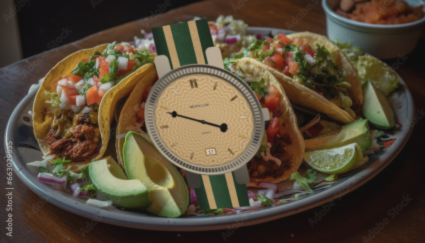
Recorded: h=3 m=49
